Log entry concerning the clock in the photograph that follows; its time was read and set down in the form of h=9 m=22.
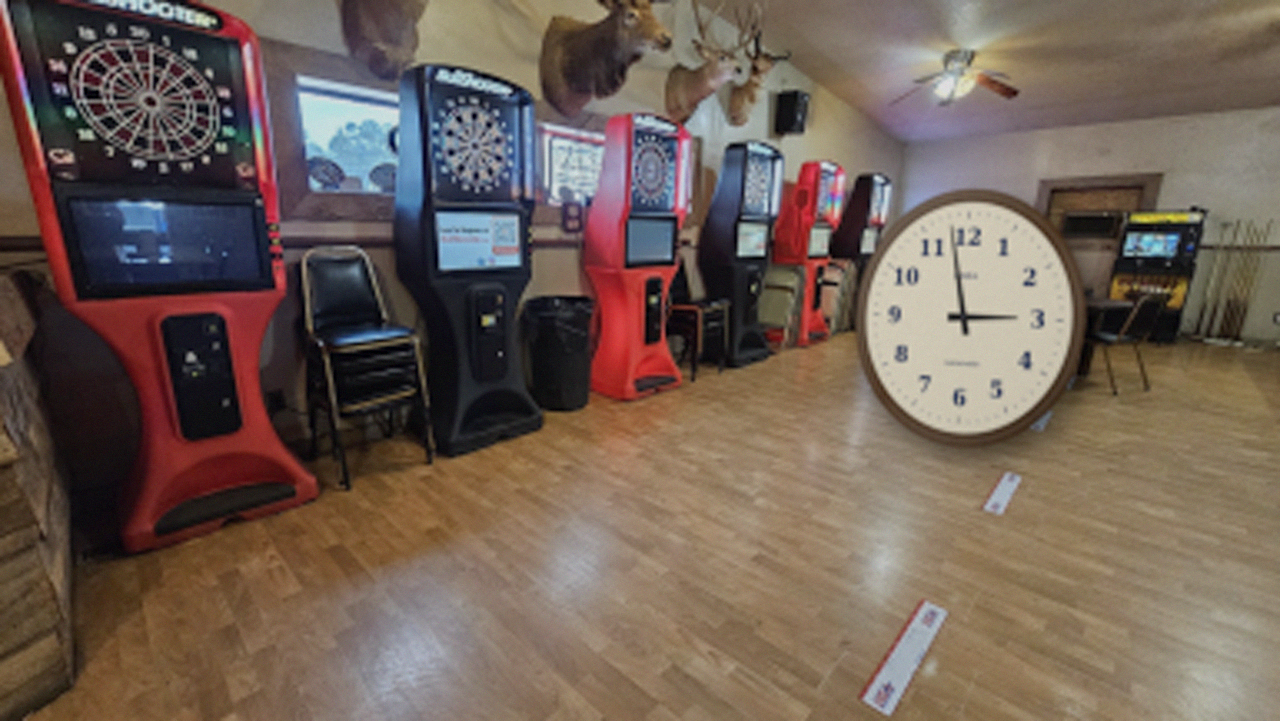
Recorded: h=2 m=58
